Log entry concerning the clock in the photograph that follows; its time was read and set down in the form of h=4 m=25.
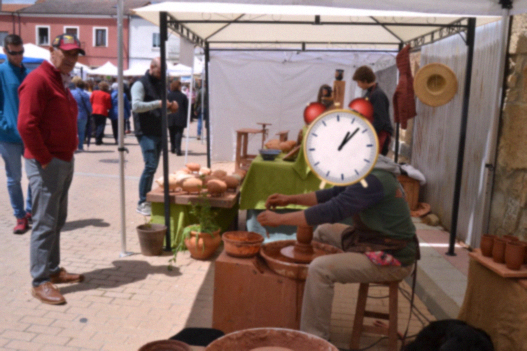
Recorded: h=1 m=8
